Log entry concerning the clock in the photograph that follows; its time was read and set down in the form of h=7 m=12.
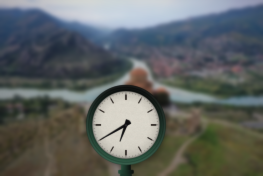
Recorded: h=6 m=40
